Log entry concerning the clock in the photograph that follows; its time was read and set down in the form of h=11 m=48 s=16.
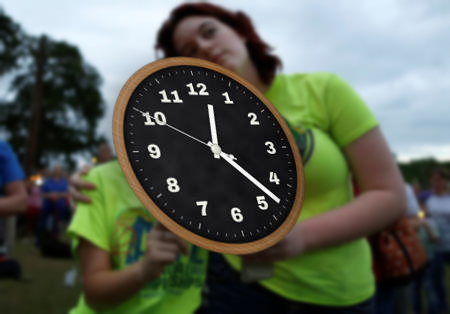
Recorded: h=12 m=22 s=50
